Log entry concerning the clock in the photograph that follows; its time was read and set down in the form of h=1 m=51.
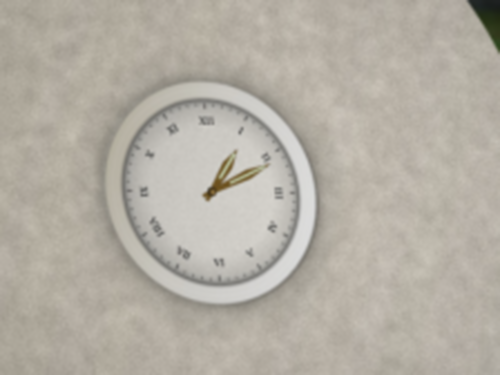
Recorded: h=1 m=11
